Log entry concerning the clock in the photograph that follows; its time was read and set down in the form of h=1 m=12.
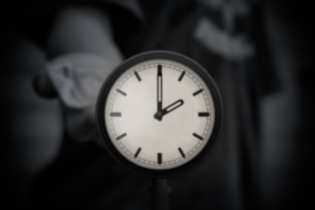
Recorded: h=2 m=0
